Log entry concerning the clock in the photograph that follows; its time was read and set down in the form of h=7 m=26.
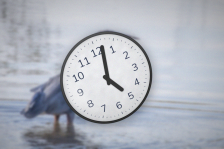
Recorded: h=5 m=2
